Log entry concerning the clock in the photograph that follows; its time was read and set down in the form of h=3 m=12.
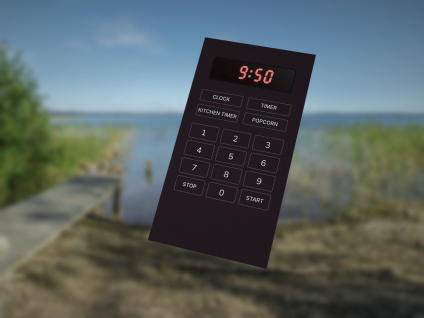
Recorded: h=9 m=50
